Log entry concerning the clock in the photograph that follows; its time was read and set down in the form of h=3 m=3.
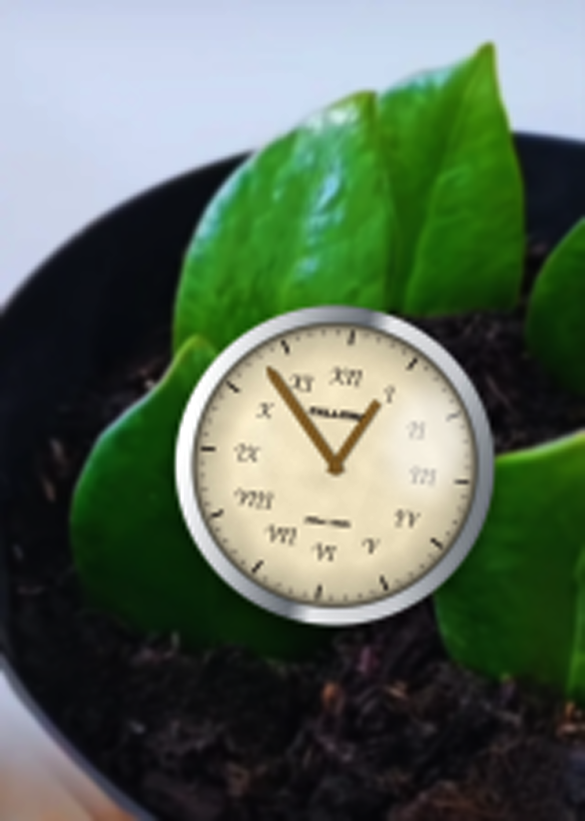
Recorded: h=12 m=53
